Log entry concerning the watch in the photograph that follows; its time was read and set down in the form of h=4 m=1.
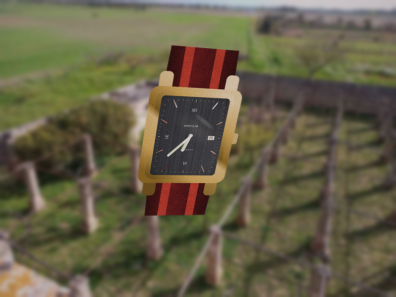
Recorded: h=6 m=37
